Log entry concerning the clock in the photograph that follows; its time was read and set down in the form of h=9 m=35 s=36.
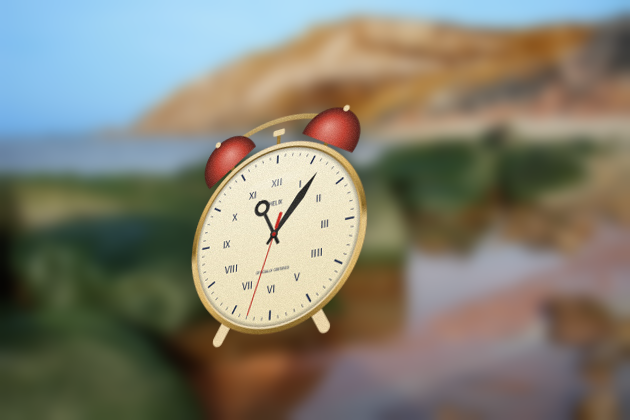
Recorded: h=11 m=6 s=33
